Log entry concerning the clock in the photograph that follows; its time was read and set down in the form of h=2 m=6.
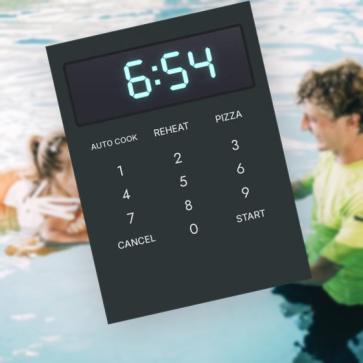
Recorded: h=6 m=54
